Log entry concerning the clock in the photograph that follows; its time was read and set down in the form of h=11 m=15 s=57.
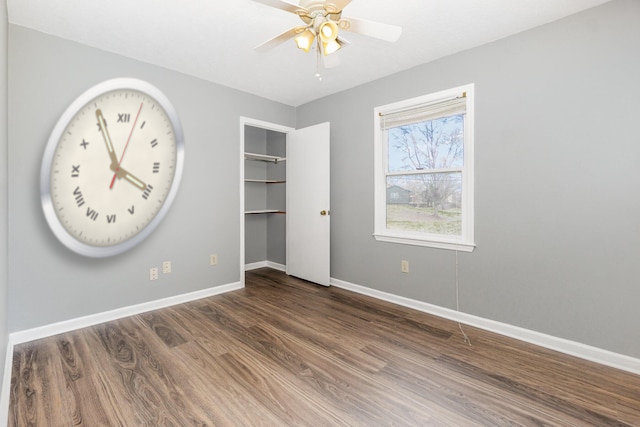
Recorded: h=3 m=55 s=3
